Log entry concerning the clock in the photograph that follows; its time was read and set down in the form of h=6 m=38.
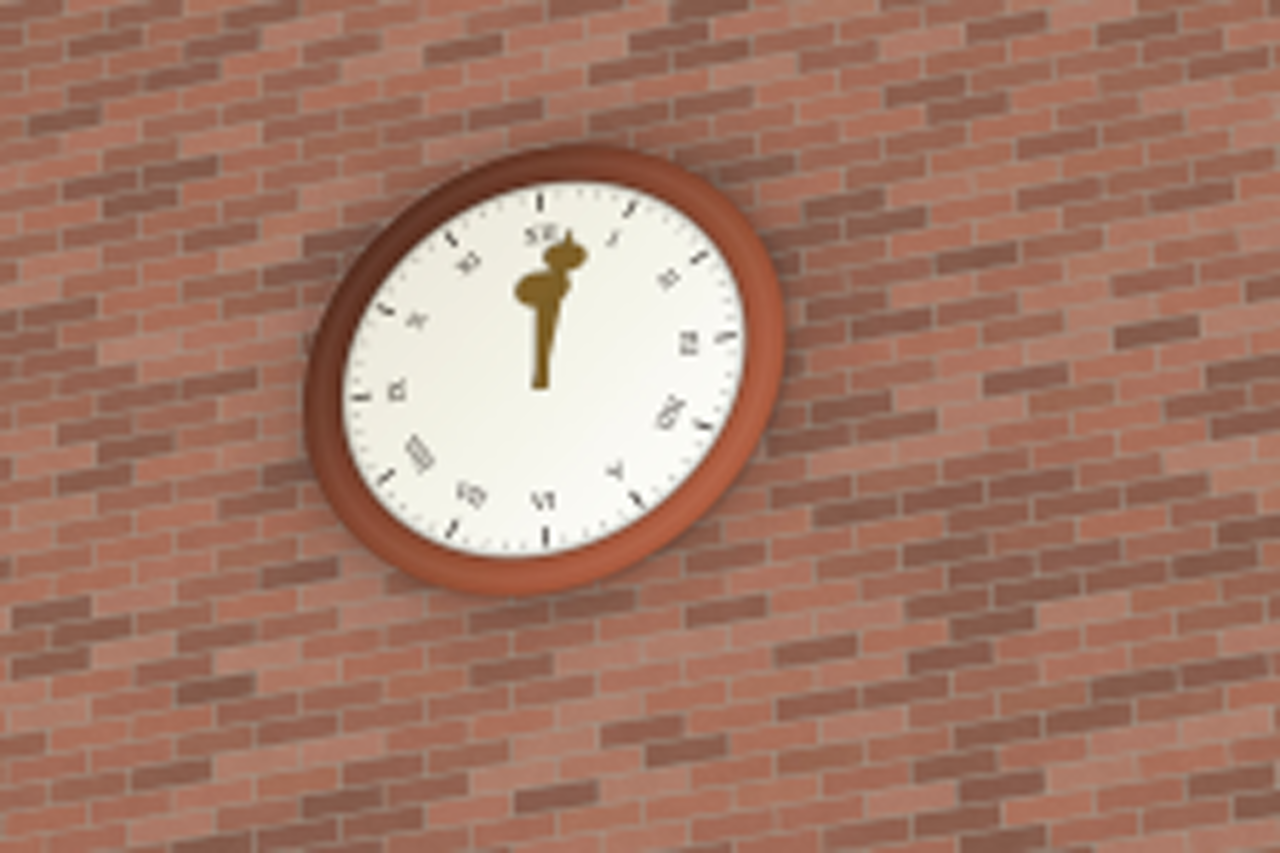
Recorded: h=12 m=2
